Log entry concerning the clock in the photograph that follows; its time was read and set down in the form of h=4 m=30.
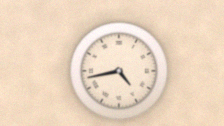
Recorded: h=4 m=43
